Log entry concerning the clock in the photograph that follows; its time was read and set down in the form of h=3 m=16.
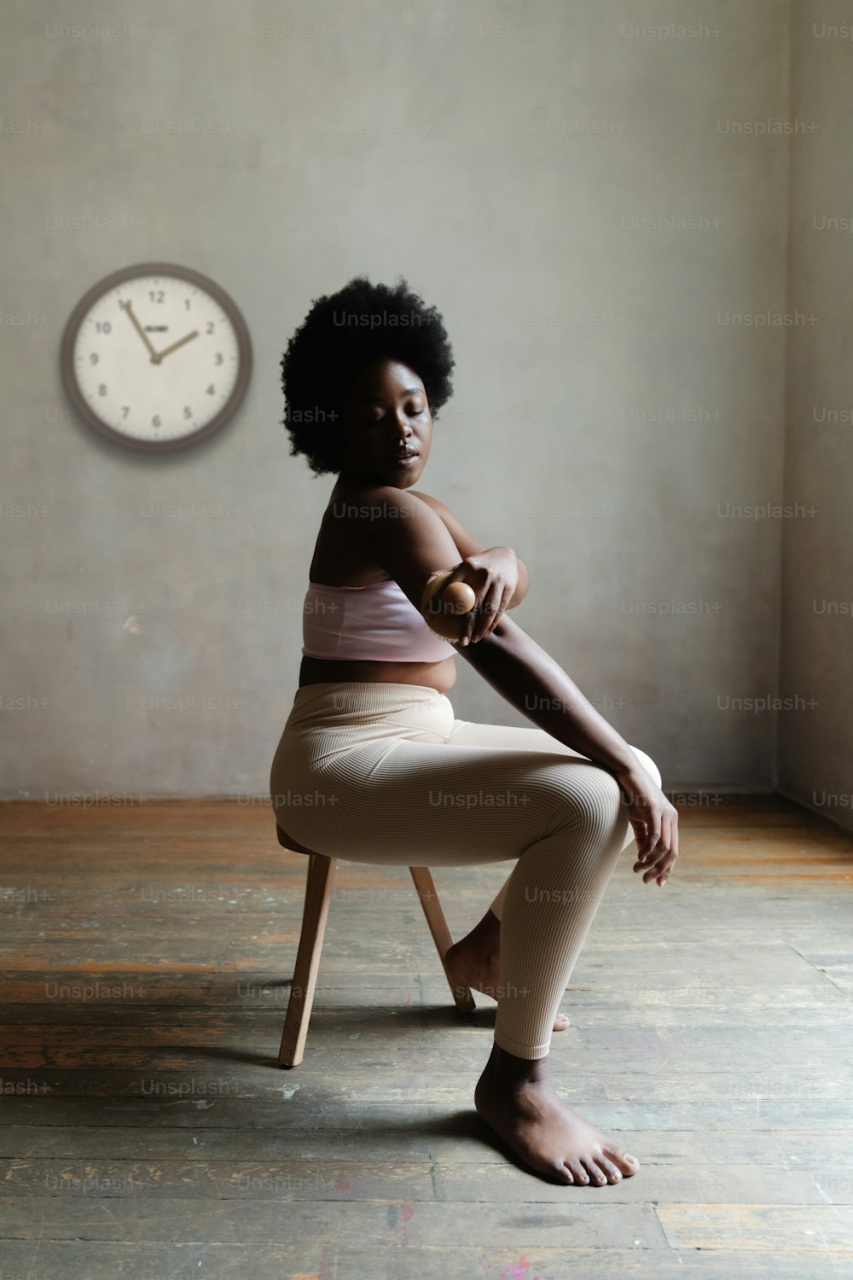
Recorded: h=1 m=55
